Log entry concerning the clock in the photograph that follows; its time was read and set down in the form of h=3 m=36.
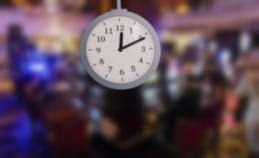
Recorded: h=12 m=11
